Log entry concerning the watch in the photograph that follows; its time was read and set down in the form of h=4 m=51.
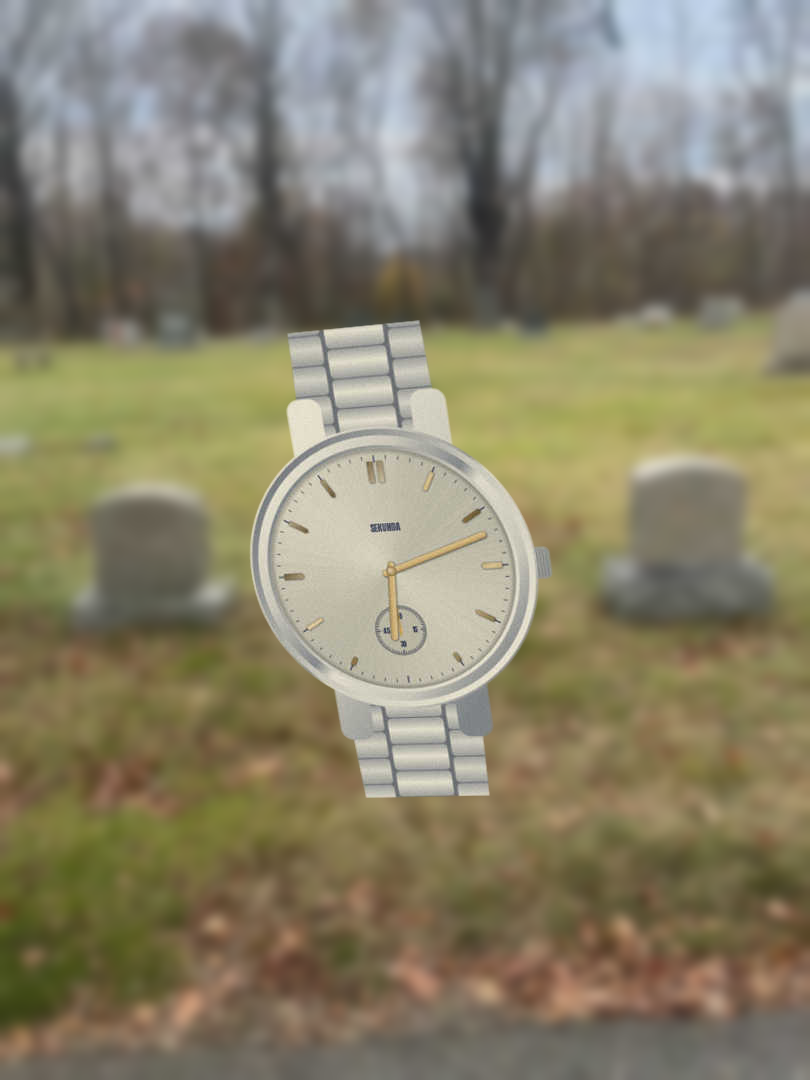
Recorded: h=6 m=12
